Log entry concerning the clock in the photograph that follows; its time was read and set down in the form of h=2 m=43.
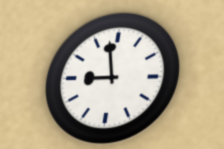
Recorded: h=8 m=58
